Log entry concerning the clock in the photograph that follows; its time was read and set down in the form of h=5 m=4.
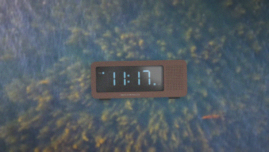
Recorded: h=11 m=17
